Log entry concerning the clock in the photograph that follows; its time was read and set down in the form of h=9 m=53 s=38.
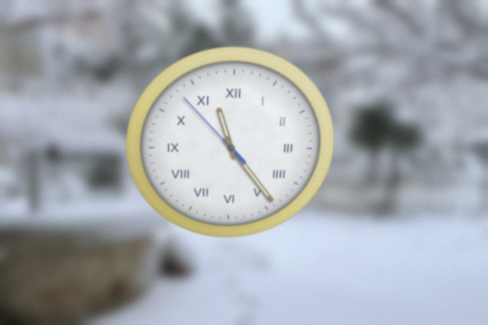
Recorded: h=11 m=23 s=53
